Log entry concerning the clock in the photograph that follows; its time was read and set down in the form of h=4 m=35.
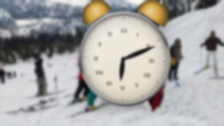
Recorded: h=6 m=11
